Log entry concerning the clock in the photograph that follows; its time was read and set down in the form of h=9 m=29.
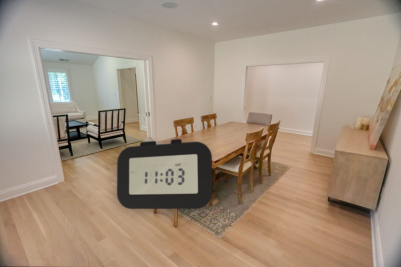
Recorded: h=11 m=3
